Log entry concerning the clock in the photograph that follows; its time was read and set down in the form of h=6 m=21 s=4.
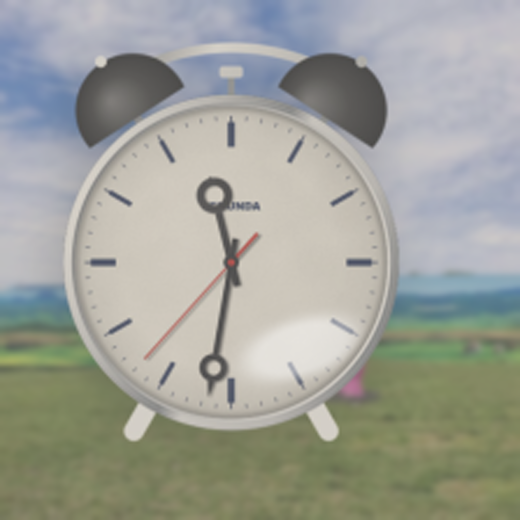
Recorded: h=11 m=31 s=37
